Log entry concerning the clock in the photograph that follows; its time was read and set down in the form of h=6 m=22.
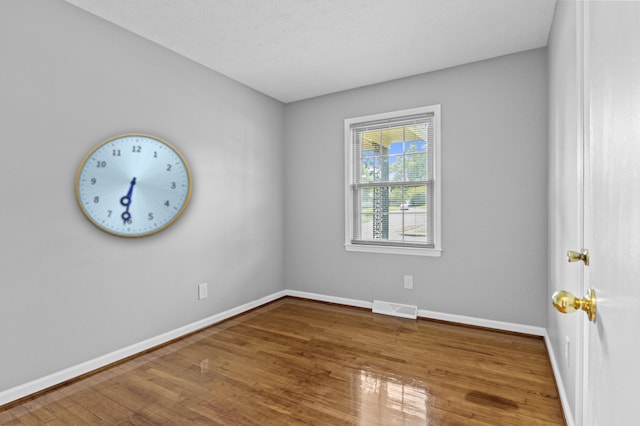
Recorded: h=6 m=31
